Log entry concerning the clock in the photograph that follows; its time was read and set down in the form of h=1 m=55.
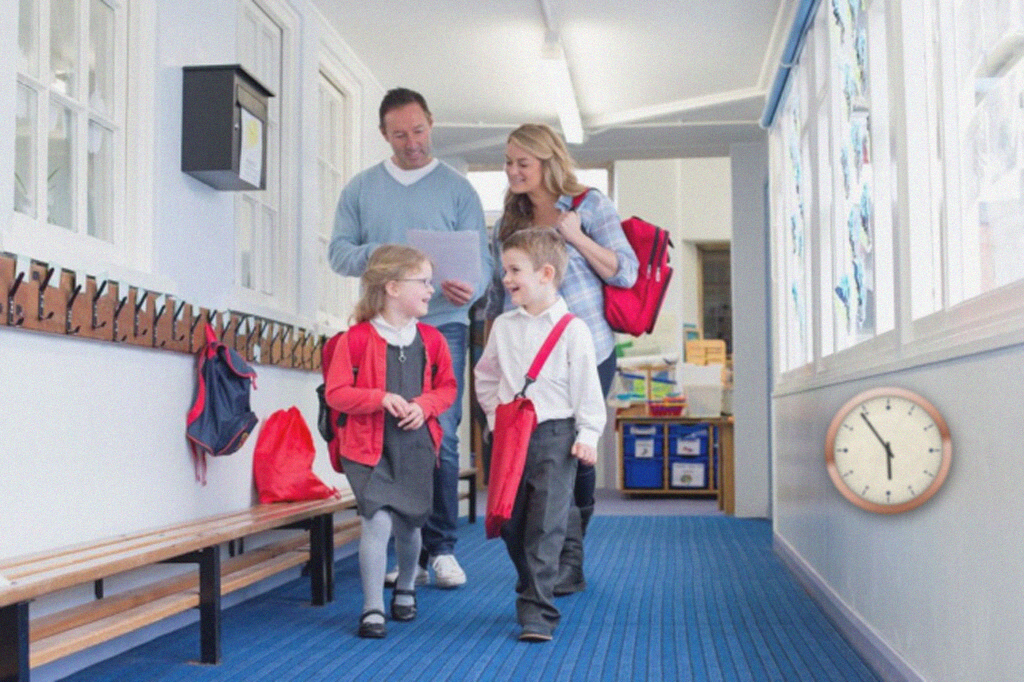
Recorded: h=5 m=54
